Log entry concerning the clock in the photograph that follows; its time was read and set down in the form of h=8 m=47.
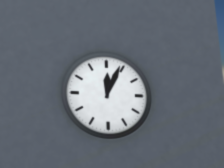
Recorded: h=12 m=4
